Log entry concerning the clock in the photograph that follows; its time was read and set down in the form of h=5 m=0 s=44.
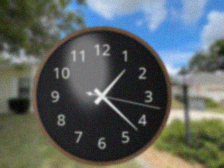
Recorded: h=1 m=22 s=17
